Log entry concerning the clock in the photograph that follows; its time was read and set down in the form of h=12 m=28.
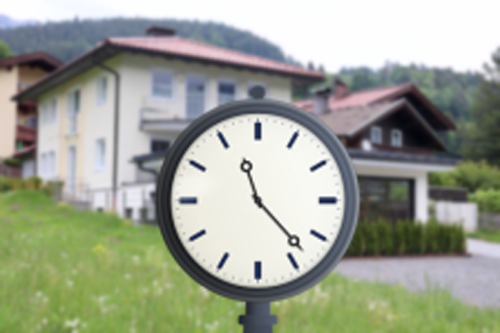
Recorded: h=11 m=23
